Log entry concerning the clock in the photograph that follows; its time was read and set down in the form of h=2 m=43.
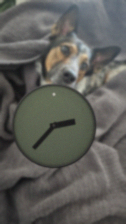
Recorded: h=2 m=37
